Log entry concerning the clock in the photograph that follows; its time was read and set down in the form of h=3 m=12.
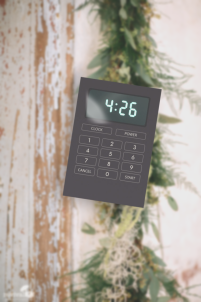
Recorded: h=4 m=26
